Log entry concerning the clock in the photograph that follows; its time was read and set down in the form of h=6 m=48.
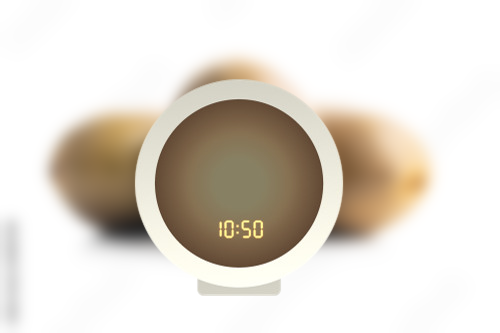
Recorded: h=10 m=50
